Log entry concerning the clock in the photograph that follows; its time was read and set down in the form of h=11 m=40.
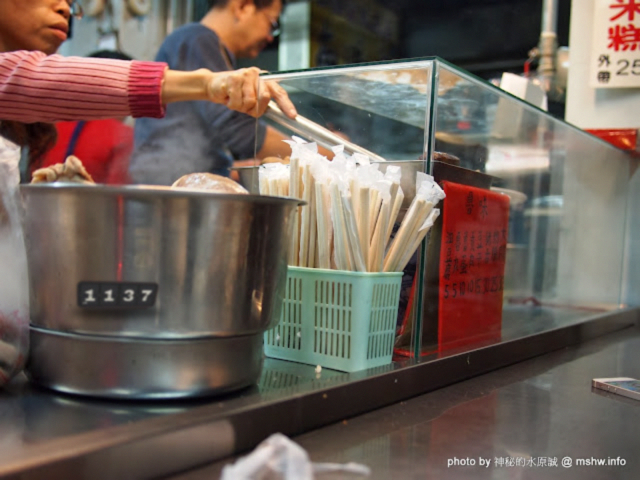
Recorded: h=11 m=37
